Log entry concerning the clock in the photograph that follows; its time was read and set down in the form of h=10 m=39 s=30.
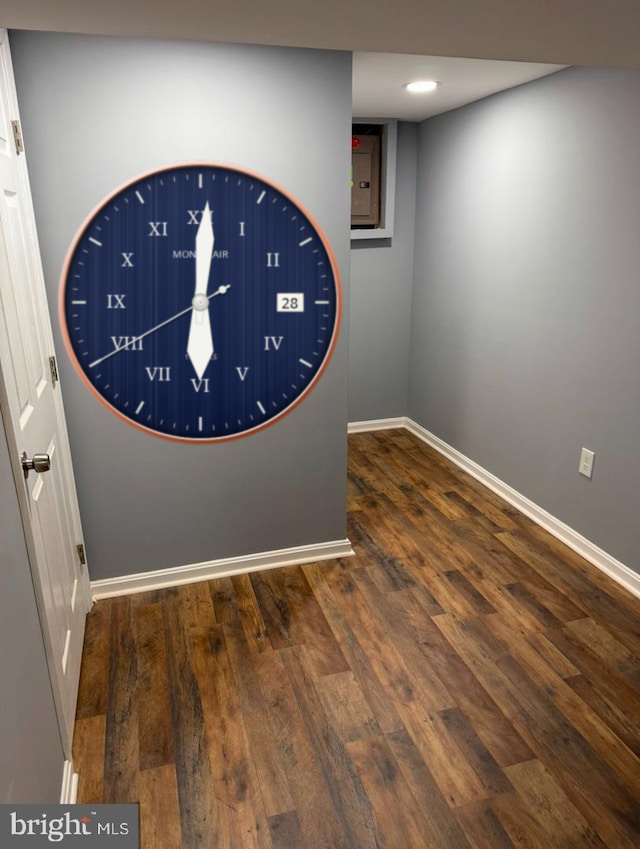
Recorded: h=6 m=0 s=40
